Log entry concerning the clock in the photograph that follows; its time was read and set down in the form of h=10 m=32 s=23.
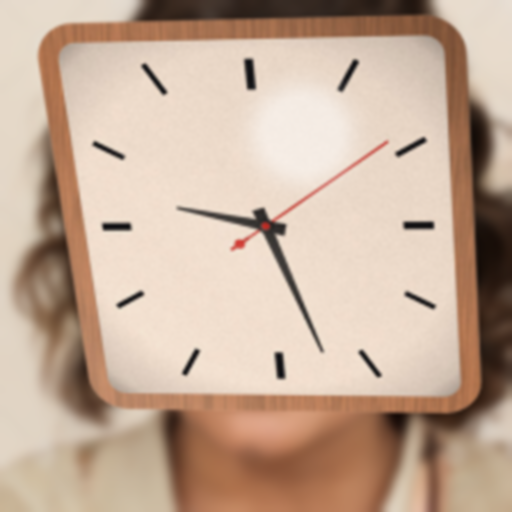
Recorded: h=9 m=27 s=9
